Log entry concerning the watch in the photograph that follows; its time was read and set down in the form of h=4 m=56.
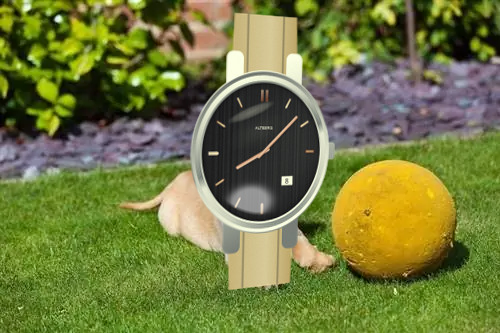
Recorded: h=8 m=8
